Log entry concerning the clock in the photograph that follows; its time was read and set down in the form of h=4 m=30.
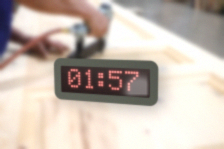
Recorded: h=1 m=57
